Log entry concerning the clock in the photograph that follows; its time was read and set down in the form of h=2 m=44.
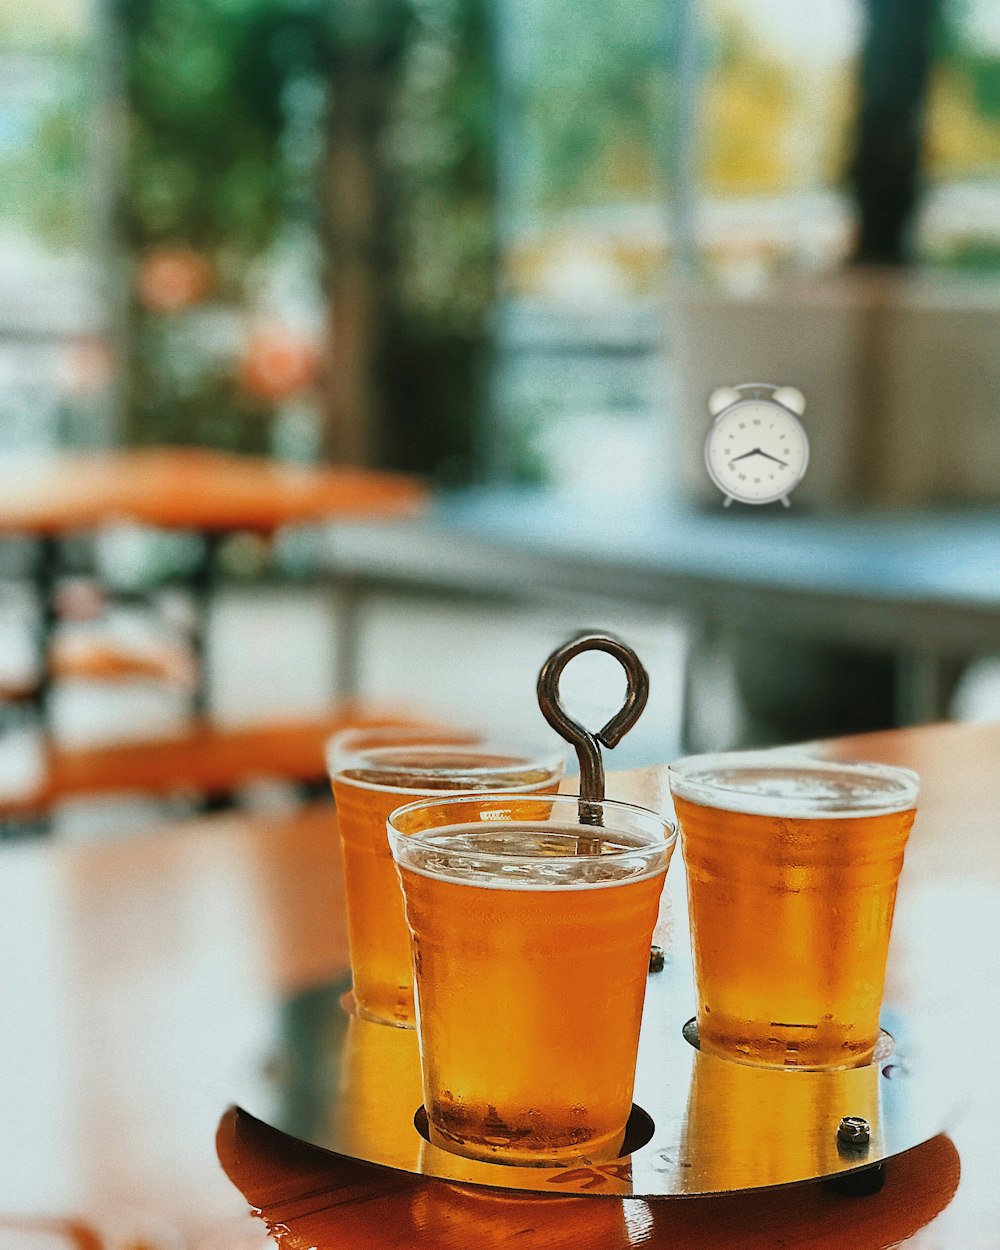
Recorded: h=8 m=19
